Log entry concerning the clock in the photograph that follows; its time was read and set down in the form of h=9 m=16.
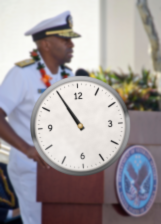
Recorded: h=10 m=55
